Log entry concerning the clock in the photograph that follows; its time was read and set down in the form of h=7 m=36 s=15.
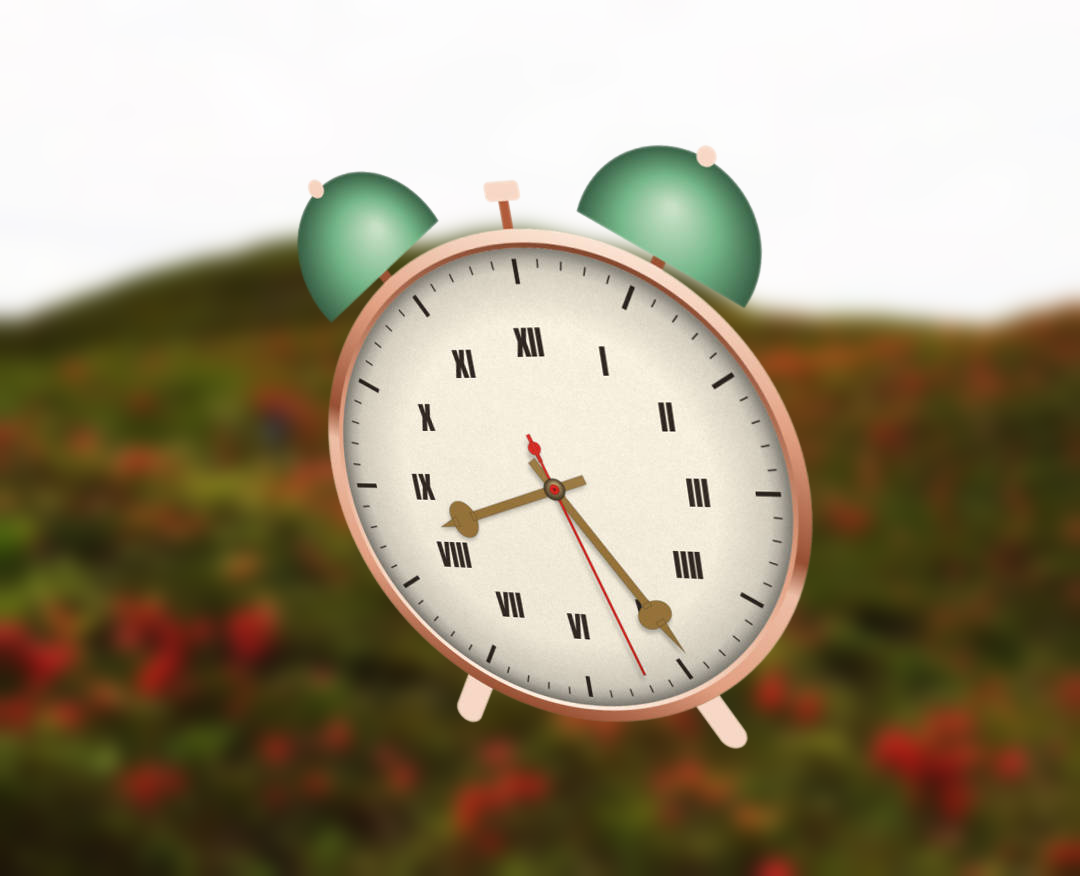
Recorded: h=8 m=24 s=27
